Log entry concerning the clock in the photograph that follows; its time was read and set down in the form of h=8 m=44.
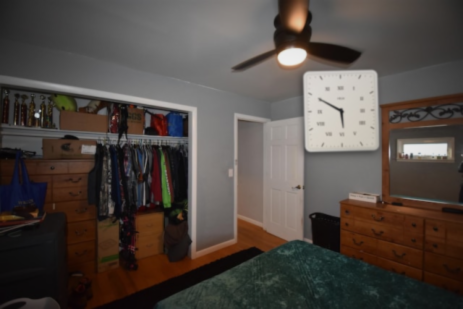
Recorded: h=5 m=50
